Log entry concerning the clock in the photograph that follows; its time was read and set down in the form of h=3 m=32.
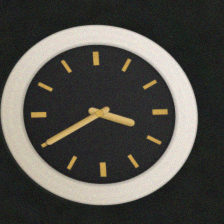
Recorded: h=3 m=40
